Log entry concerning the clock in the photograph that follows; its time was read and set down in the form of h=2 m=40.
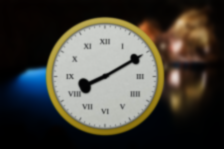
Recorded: h=8 m=10
